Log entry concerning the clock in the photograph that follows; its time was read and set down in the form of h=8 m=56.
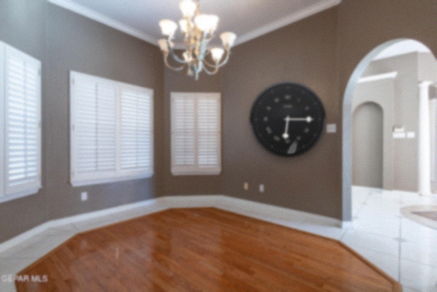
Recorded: h=6 m=15
